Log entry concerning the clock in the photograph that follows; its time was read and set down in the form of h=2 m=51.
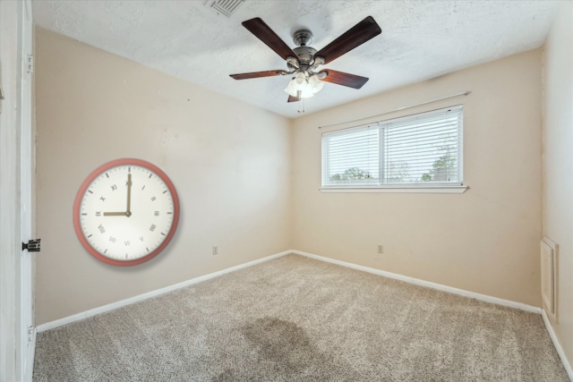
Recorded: h=9 m=0
